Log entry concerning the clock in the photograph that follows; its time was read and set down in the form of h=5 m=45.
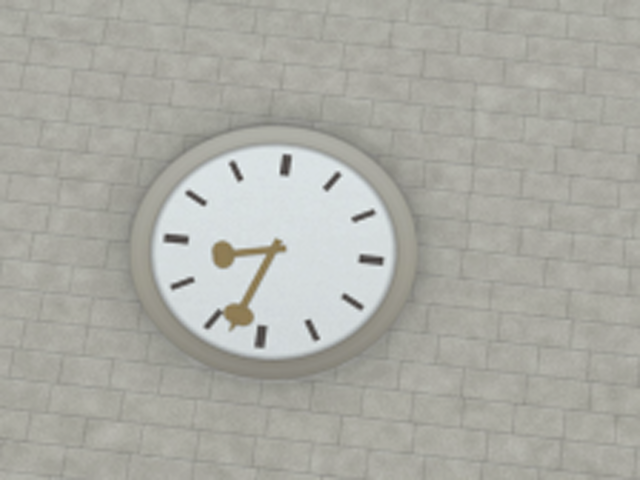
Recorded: h=8 m=33
